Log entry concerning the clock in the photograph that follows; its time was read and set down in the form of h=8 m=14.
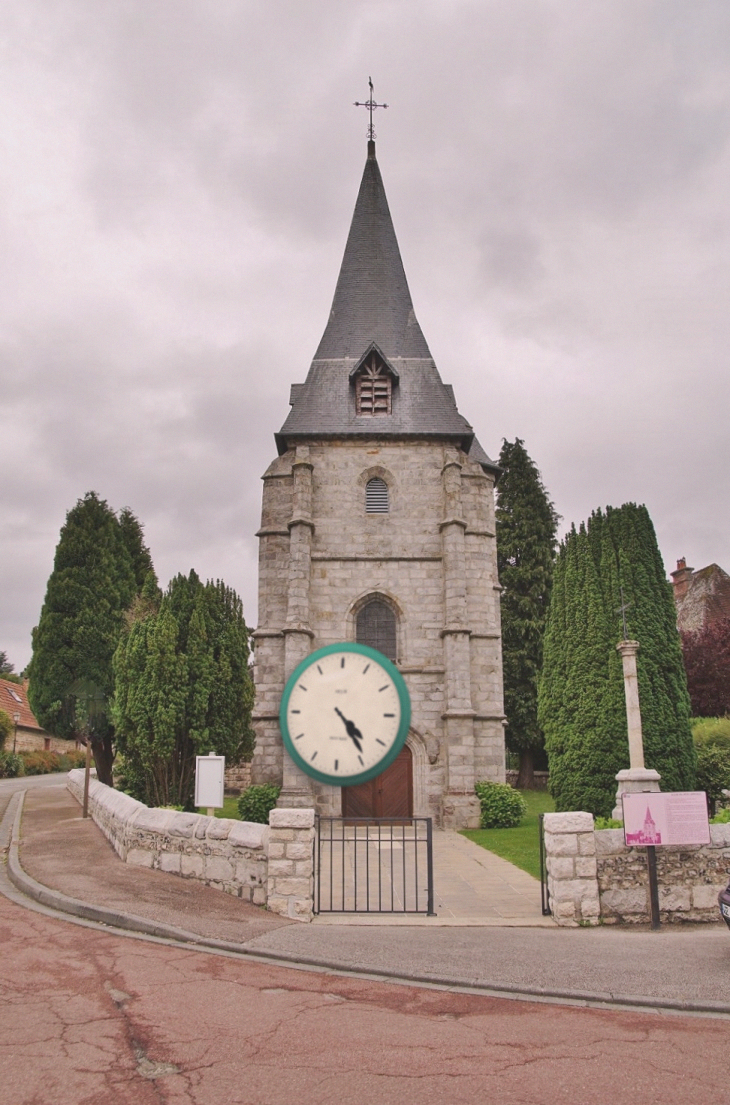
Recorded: h=4 m=24
